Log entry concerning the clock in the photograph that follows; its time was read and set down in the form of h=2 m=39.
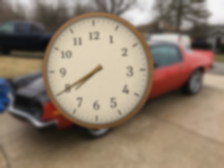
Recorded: h=7 m=40
